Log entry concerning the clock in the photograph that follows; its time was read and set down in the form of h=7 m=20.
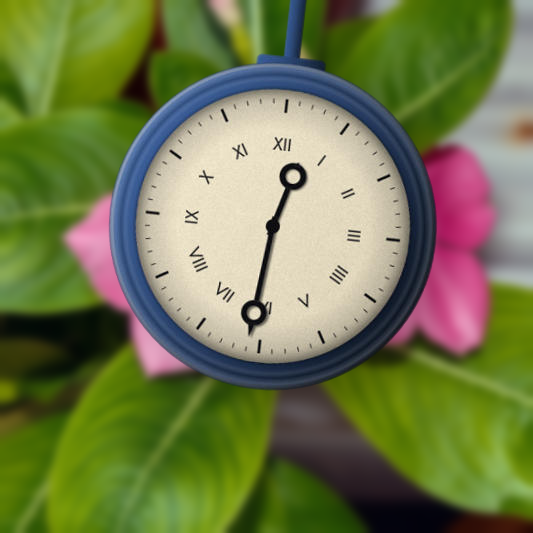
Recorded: h=12 m=31
